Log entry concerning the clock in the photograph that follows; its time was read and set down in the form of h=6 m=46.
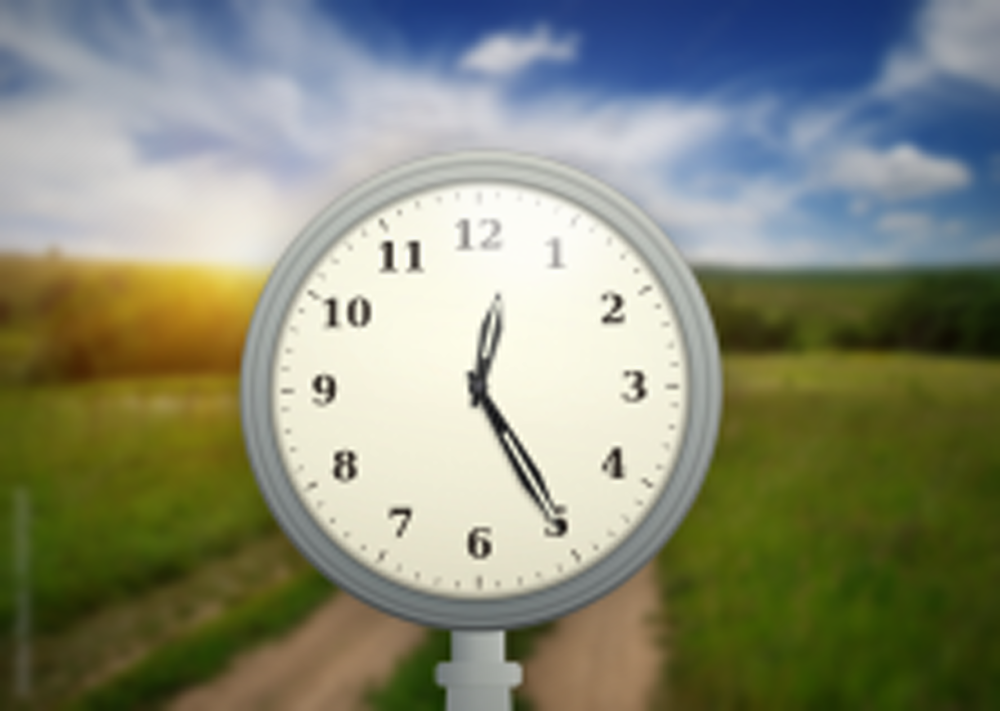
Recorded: h=12 m=25
